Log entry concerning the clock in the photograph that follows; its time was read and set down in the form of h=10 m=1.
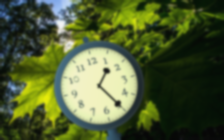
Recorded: h=1 m=25
